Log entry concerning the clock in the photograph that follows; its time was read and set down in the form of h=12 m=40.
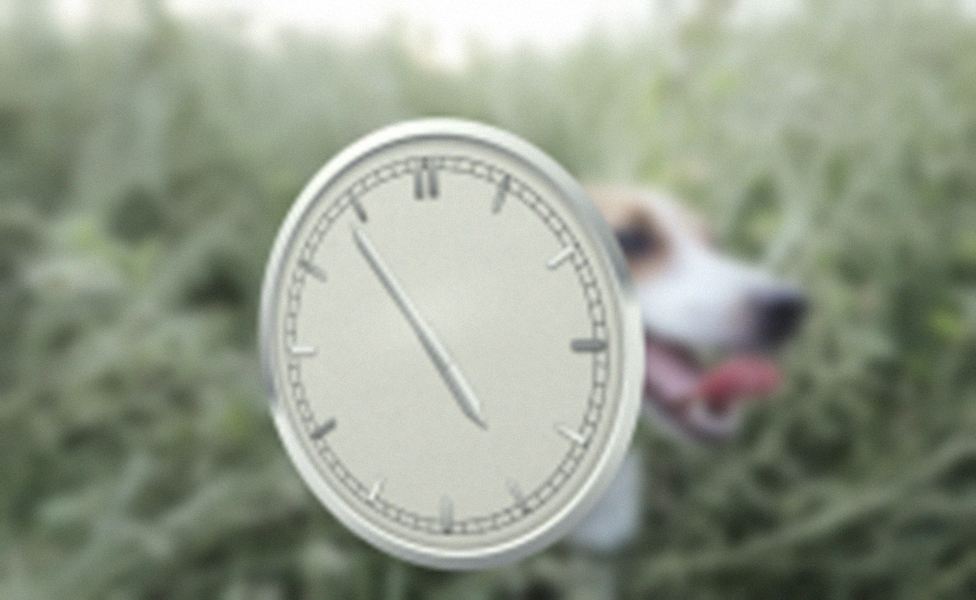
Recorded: h=4 m=54
